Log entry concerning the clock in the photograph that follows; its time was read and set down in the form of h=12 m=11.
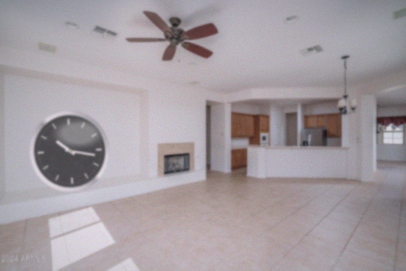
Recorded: h=10 m=17
